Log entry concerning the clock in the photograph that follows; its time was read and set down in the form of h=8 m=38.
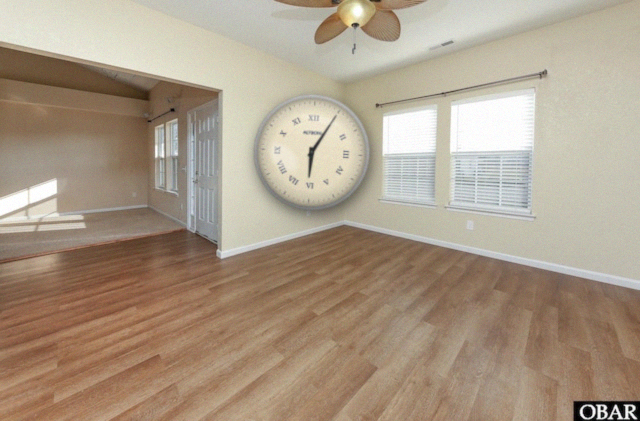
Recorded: h=6 m=5
